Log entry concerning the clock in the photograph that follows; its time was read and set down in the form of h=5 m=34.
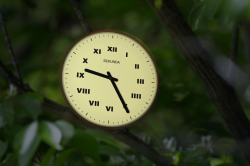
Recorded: h=9 m=25
